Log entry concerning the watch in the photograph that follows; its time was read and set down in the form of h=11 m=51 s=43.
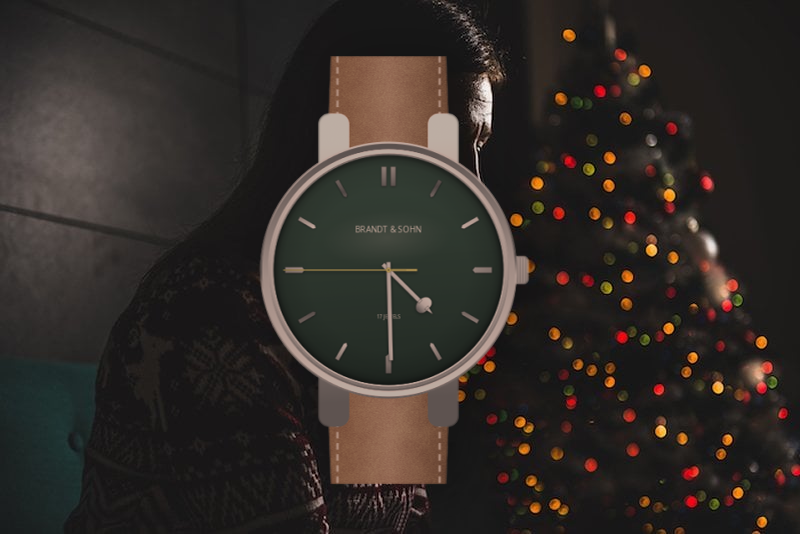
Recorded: h=4 m=29 s=45
